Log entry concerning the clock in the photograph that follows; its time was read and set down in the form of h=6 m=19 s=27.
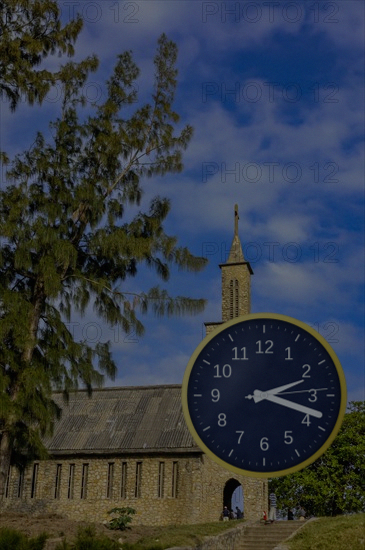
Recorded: h=2 m=18 s=14
